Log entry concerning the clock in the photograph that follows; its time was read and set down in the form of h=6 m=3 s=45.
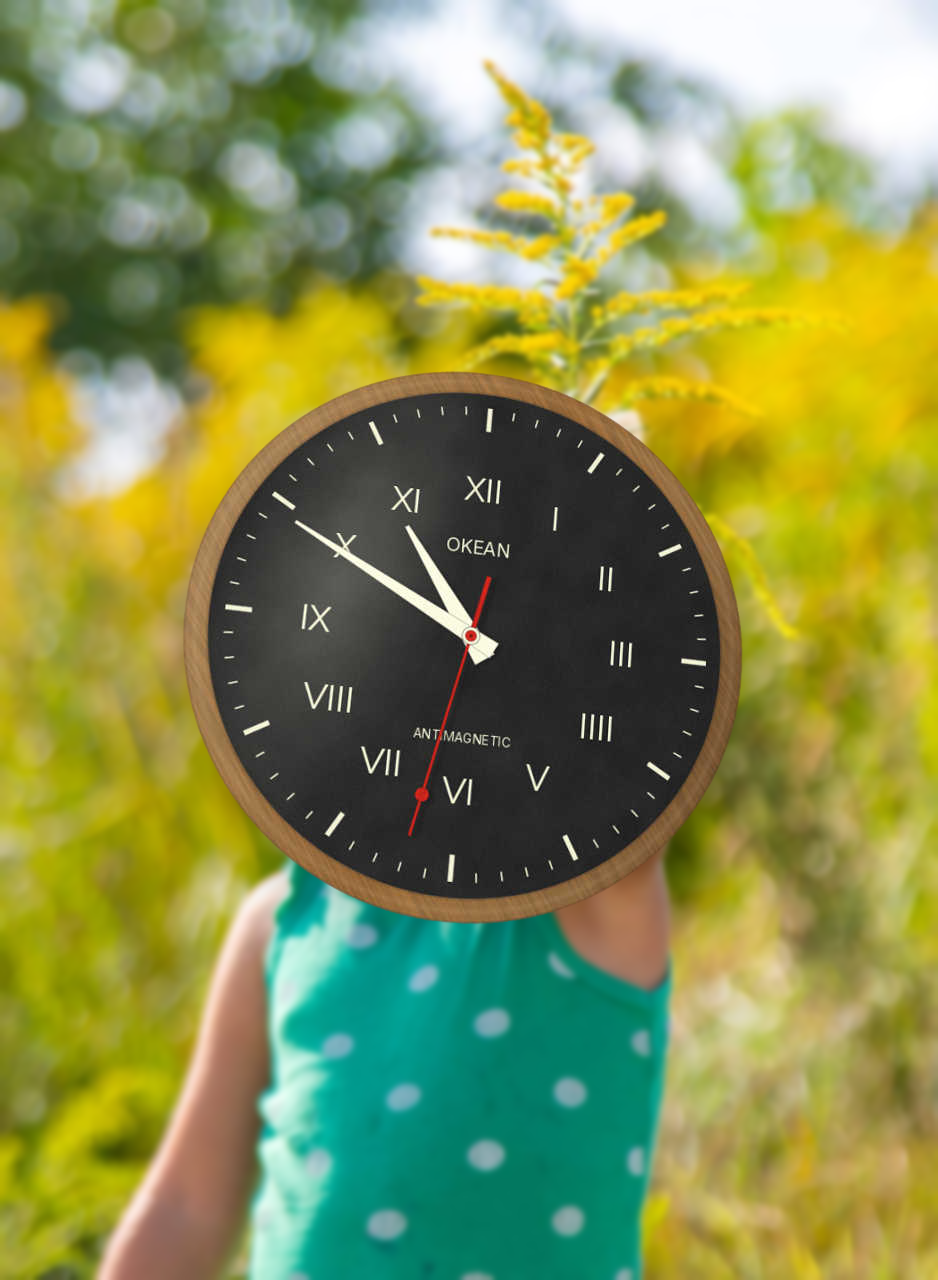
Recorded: h=10 m=49 s=32
